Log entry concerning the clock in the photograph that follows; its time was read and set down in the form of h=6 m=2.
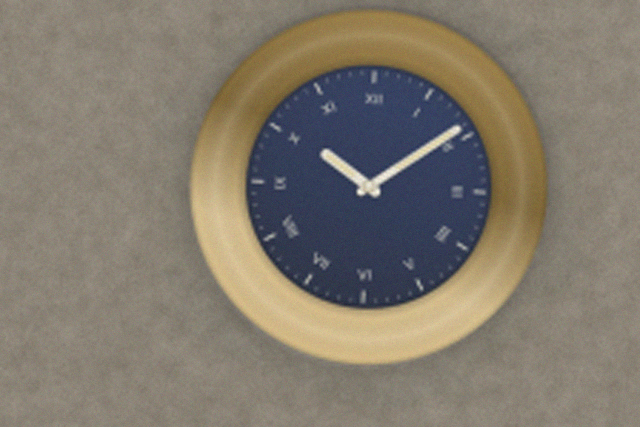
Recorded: h=10 m=9
